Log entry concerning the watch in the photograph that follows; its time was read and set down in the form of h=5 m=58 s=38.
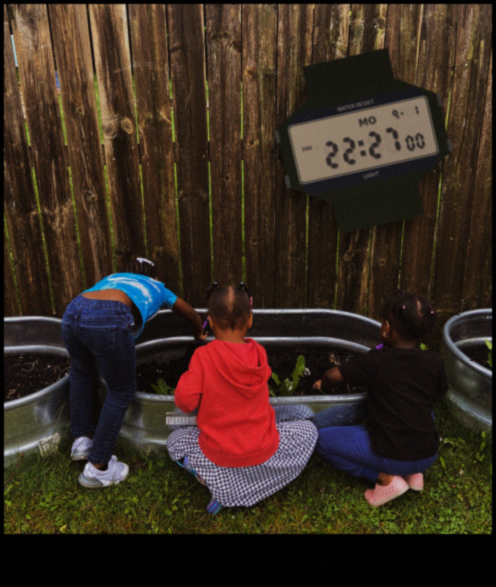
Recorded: h=22 m=27 s=0
